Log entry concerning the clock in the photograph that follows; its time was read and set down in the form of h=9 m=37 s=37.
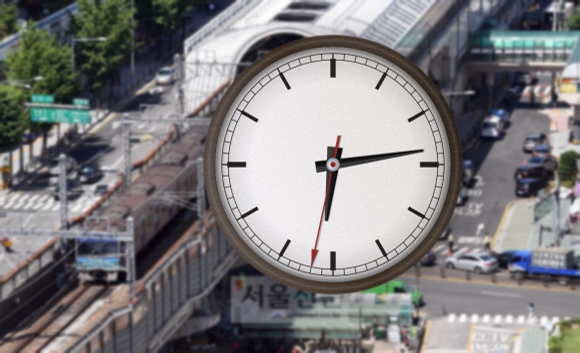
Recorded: h=6 m=13 s=32
